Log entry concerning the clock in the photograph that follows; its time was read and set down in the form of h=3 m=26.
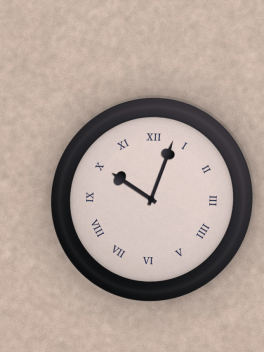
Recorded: h=10 m=3
